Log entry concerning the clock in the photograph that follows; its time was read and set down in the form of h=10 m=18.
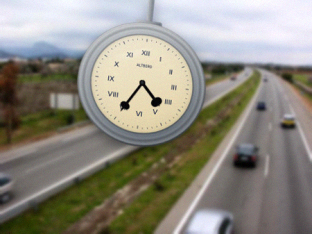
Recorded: h=4 m=35
